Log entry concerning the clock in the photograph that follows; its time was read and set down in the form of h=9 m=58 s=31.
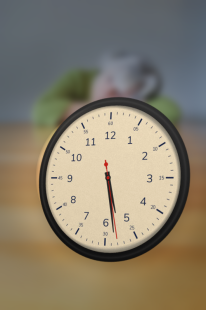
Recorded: h=5 m=28 s=28
